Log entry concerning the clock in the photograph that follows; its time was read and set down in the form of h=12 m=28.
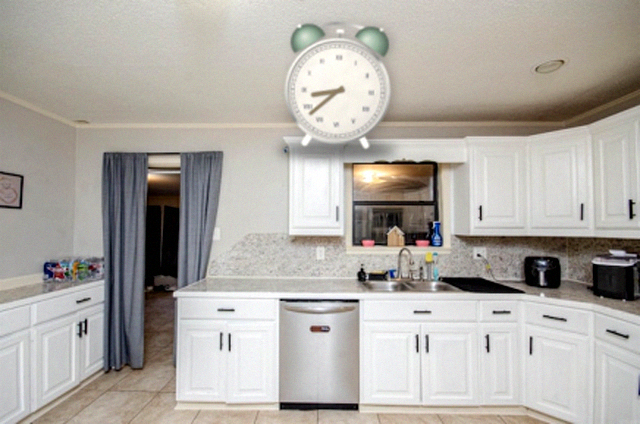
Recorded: h=8 m=38
